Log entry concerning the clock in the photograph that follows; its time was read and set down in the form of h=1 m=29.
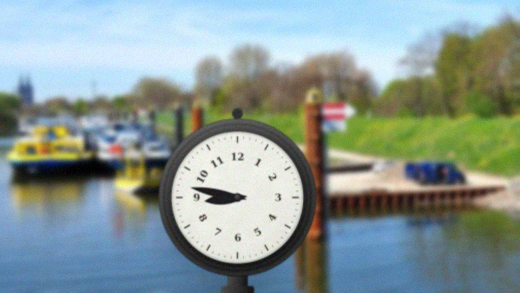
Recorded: h=8 m=47
